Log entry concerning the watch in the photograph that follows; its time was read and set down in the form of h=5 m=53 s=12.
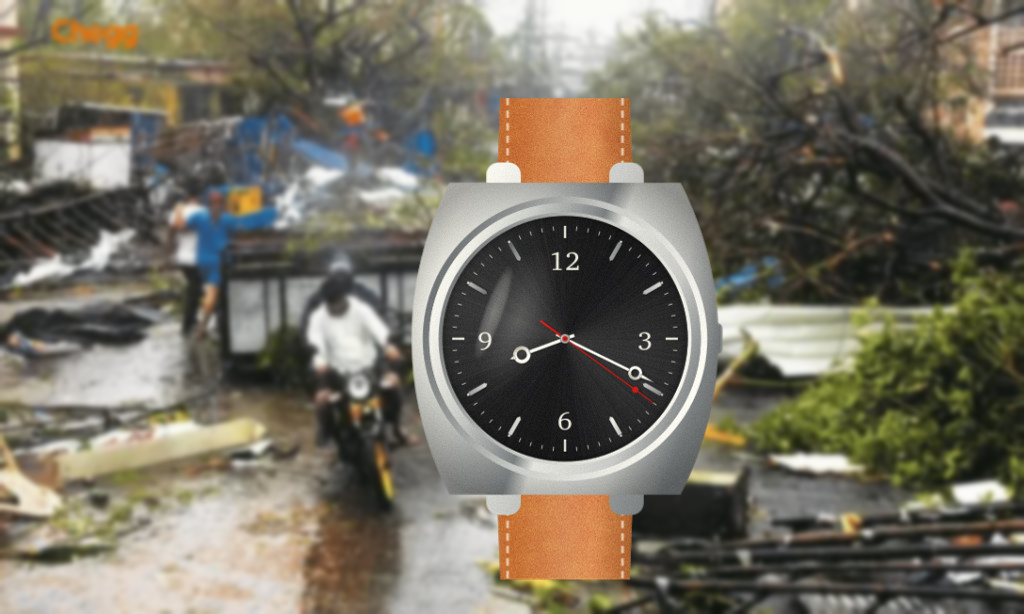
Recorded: h=8 m=19 s=21
